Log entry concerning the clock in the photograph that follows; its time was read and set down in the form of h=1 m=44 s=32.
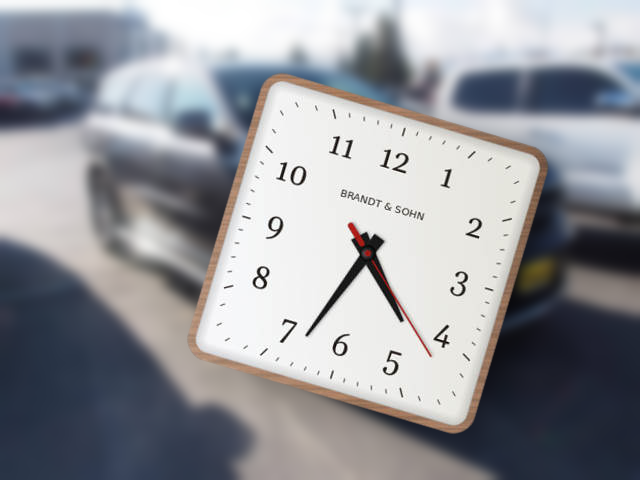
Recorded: h=4 m=33 s=22
